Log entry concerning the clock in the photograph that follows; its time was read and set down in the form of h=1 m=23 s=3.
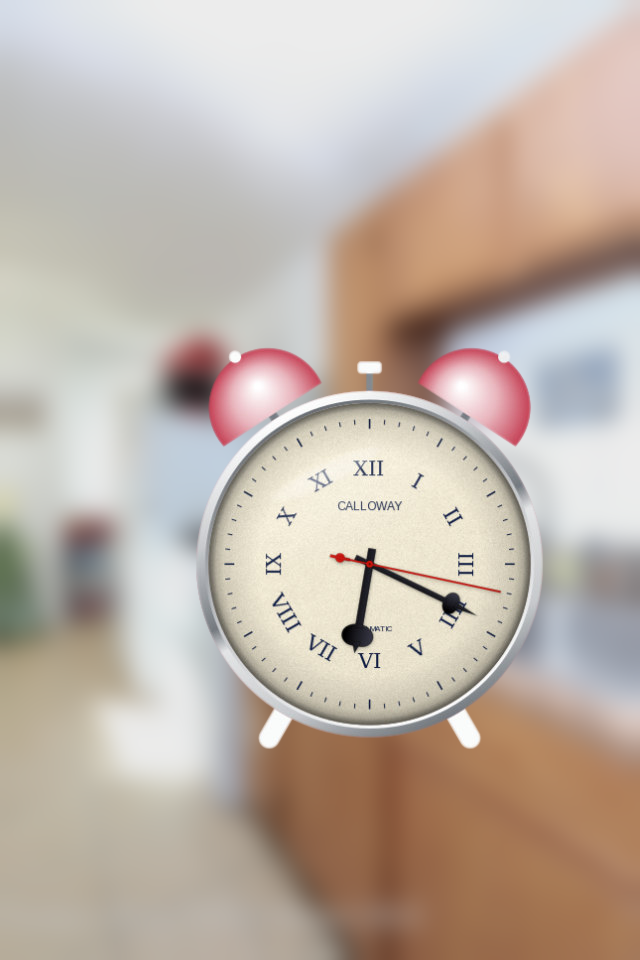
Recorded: h=6 m=19 s=17
